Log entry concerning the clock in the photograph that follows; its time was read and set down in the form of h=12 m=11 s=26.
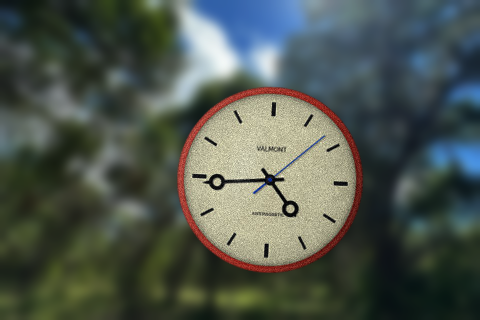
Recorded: h=4 m=44 s=8
